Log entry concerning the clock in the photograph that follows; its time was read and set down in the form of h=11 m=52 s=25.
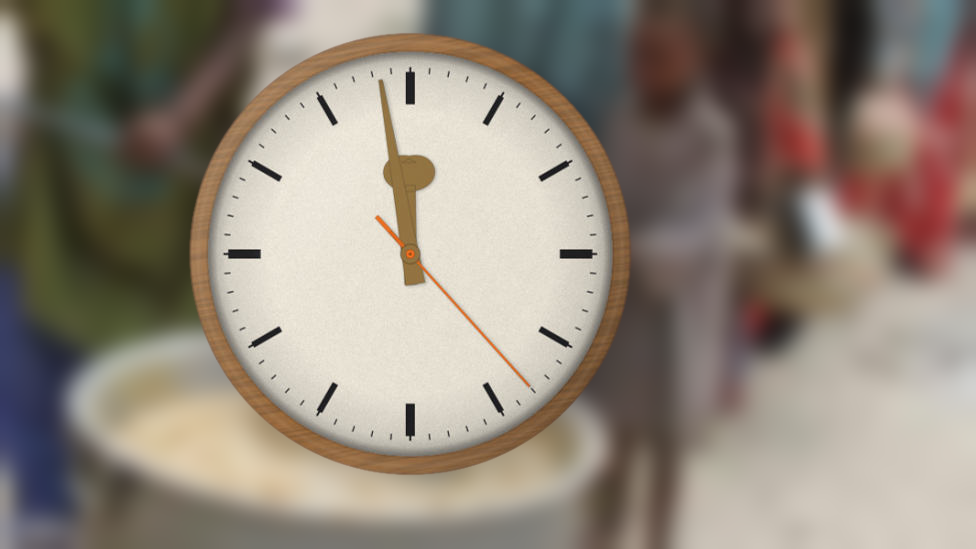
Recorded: h=11 m=58 s=23
